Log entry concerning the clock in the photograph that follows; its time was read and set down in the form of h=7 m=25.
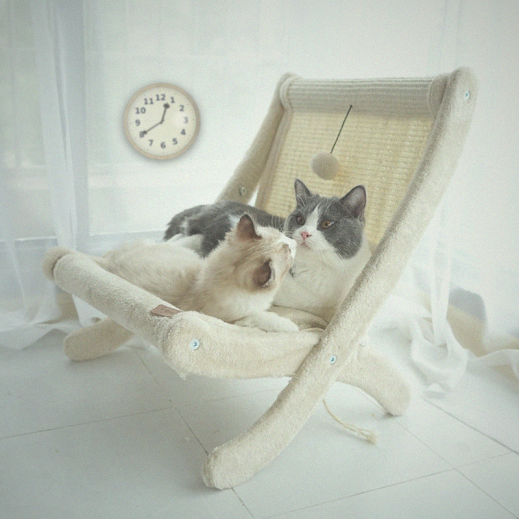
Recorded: h=12 m=40
